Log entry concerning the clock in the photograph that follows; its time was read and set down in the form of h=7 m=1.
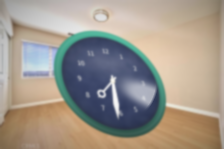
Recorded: h=7 m=31
